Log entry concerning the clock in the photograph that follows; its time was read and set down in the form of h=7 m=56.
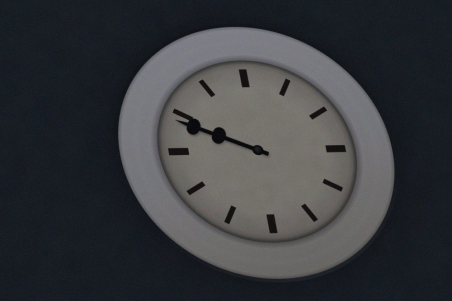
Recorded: h=9 m=49
